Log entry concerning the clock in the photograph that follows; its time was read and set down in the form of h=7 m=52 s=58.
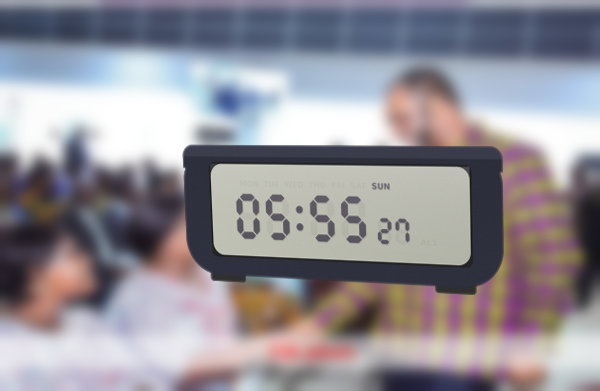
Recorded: h=5 m=55 s=27
